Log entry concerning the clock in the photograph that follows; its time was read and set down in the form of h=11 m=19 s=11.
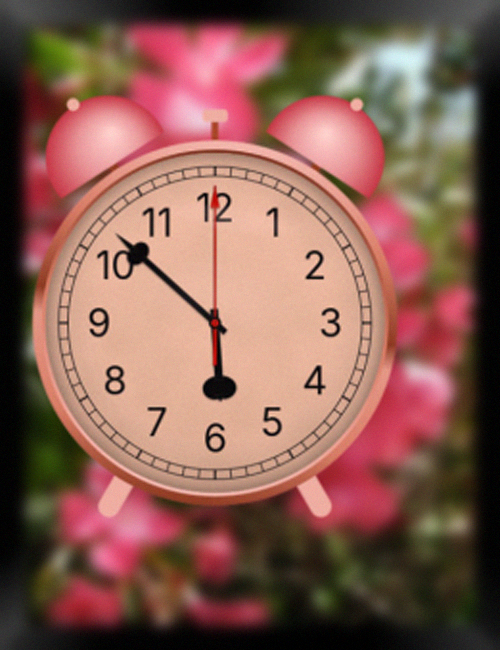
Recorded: h=5 m=52 s=0
